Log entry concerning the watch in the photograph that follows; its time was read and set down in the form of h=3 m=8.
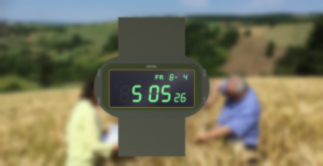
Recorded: h=5 m=5
